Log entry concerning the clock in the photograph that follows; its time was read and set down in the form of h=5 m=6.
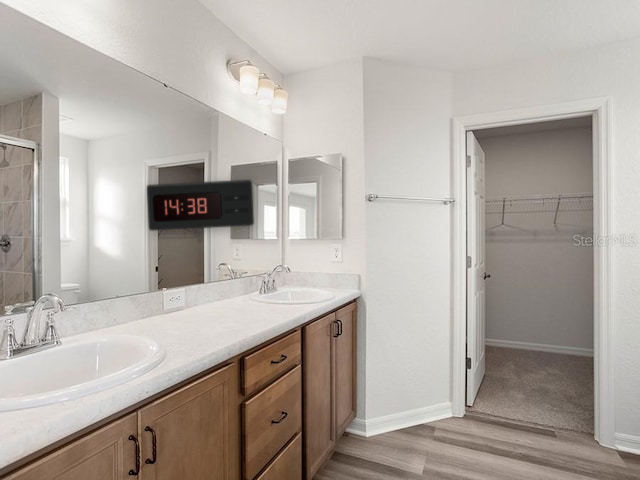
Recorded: h=14 m=38
